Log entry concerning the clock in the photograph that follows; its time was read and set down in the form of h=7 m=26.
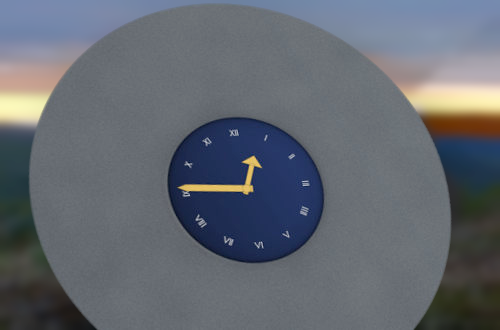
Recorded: h=12 m=46
